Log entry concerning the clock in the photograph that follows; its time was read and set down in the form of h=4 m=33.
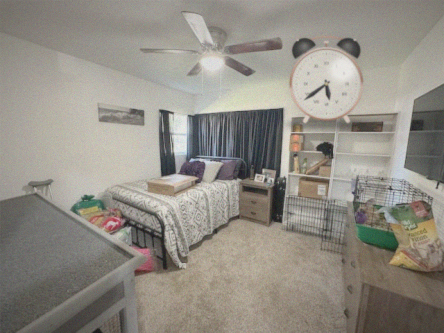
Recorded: h=5 m=39
